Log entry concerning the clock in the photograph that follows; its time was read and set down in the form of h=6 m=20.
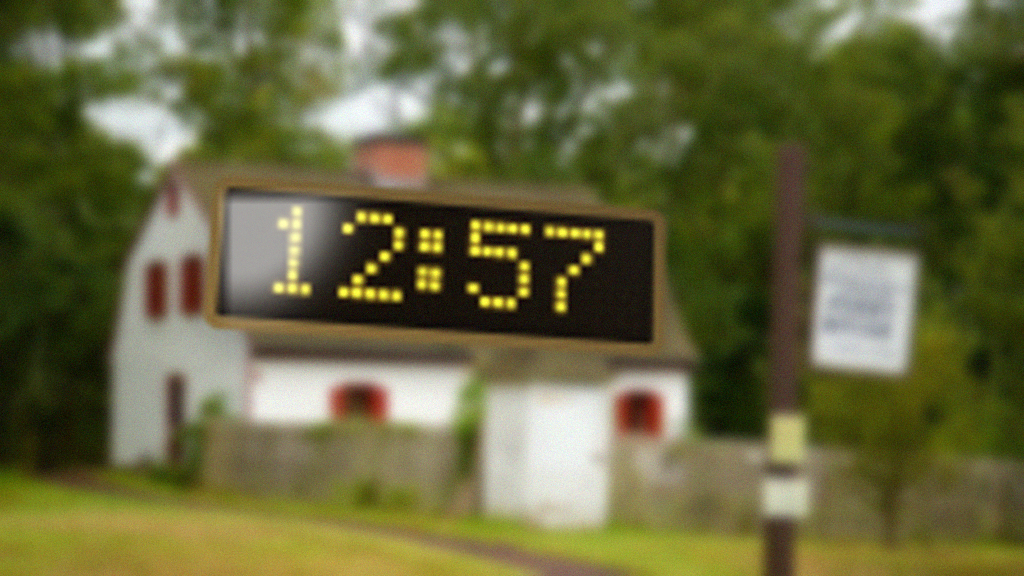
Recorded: h=12 m=57
